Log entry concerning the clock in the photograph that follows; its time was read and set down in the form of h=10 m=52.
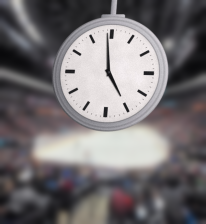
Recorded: h=4 m=59
